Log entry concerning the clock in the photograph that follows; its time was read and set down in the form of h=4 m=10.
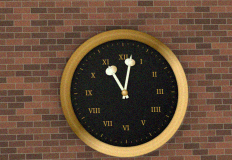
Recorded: h=11 m=2
